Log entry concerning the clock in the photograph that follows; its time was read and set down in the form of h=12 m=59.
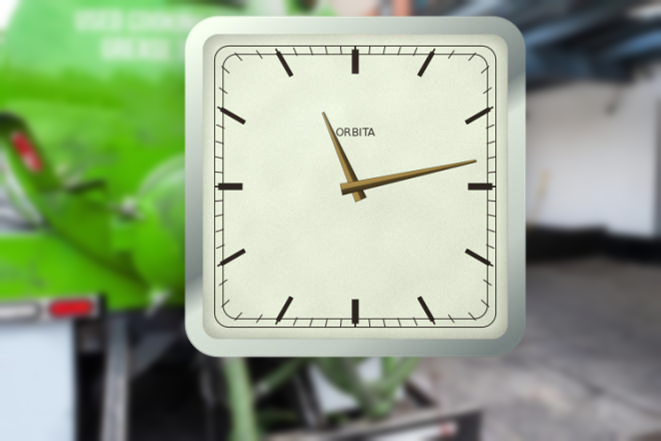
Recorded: h=11 m=13
